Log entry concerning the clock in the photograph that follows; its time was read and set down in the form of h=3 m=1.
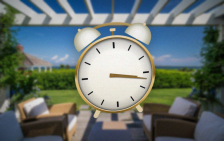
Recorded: h=3 m=17
